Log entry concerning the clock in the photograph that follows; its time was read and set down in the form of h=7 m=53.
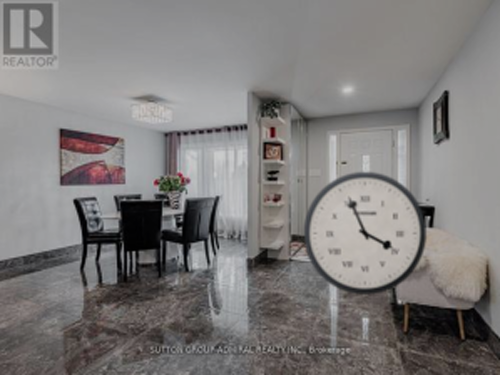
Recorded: h=3 m=56
